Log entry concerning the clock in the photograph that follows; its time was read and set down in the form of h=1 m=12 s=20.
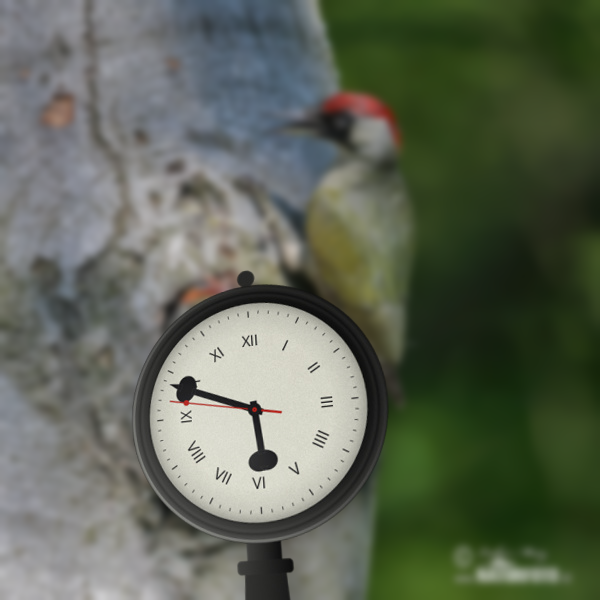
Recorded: h=5 m=48 s=47
